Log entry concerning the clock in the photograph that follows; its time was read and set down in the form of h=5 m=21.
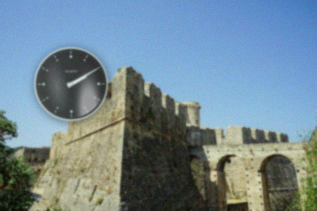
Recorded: h=2 m=10
